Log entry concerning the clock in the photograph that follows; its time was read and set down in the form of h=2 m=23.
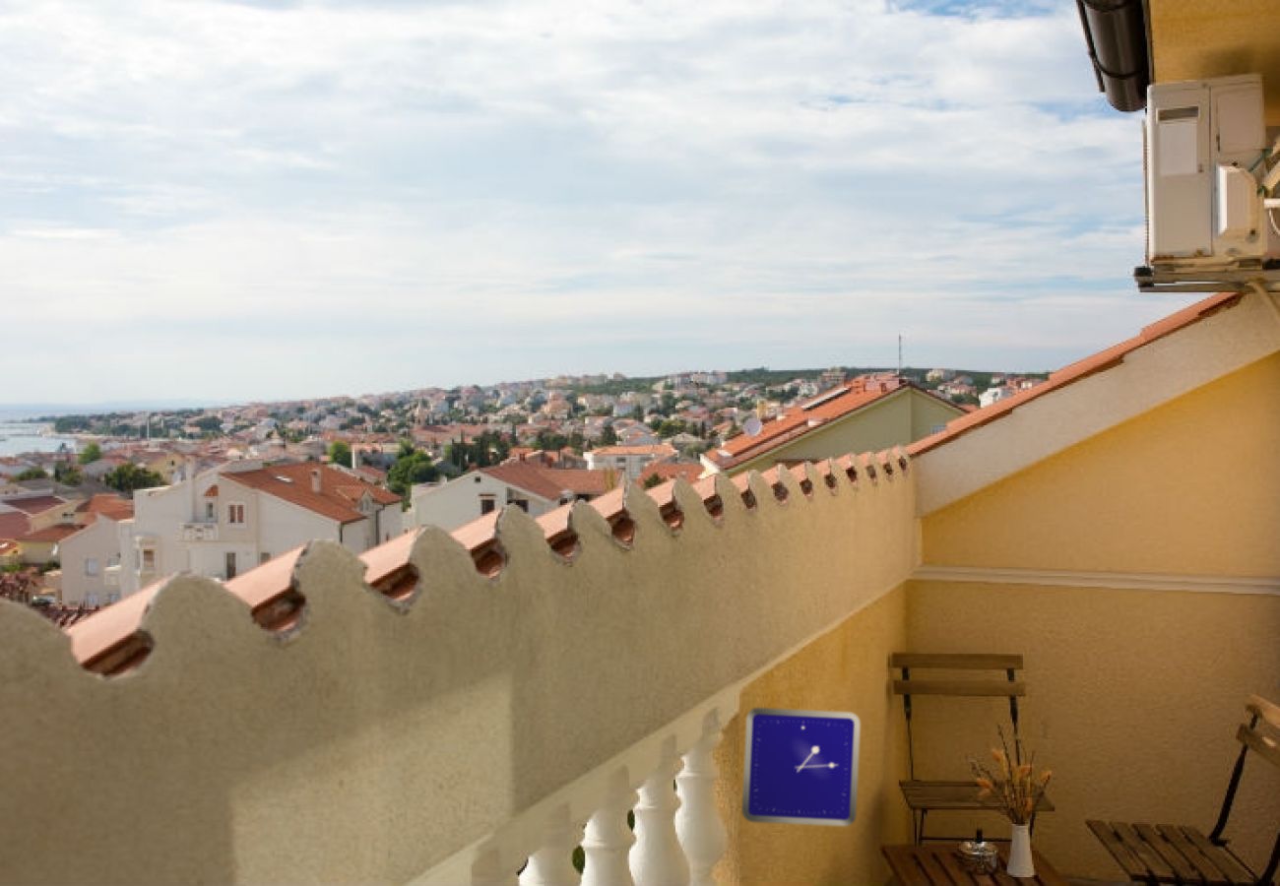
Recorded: h=1 m=14
